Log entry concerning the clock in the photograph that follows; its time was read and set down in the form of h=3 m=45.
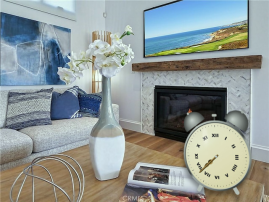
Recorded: h=7 m=38
